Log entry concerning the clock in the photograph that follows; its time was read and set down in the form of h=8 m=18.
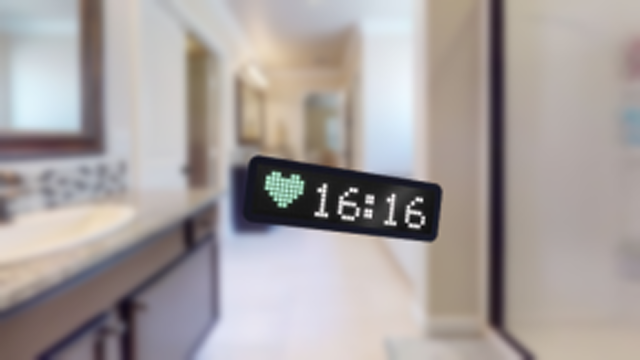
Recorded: h=16 m=16
